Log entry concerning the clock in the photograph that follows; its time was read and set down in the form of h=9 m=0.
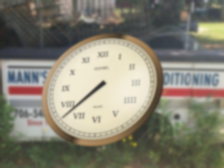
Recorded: h=7 m=38
